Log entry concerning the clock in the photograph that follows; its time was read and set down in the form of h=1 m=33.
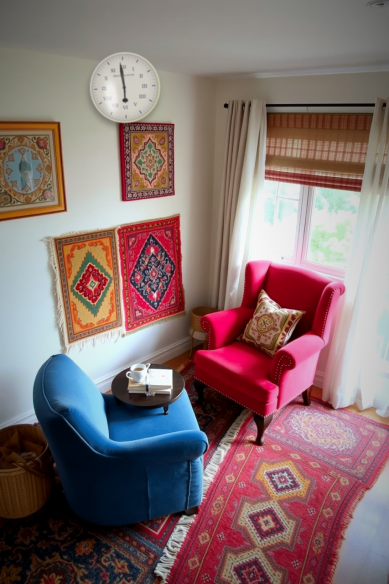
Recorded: h=5 m=59
